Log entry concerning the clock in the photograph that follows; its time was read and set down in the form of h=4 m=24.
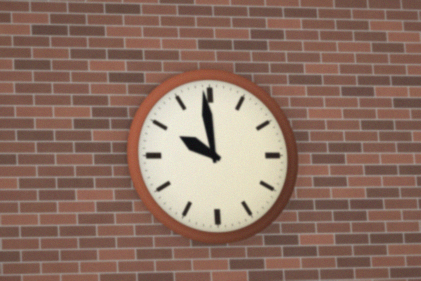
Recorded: h=9 m=59
